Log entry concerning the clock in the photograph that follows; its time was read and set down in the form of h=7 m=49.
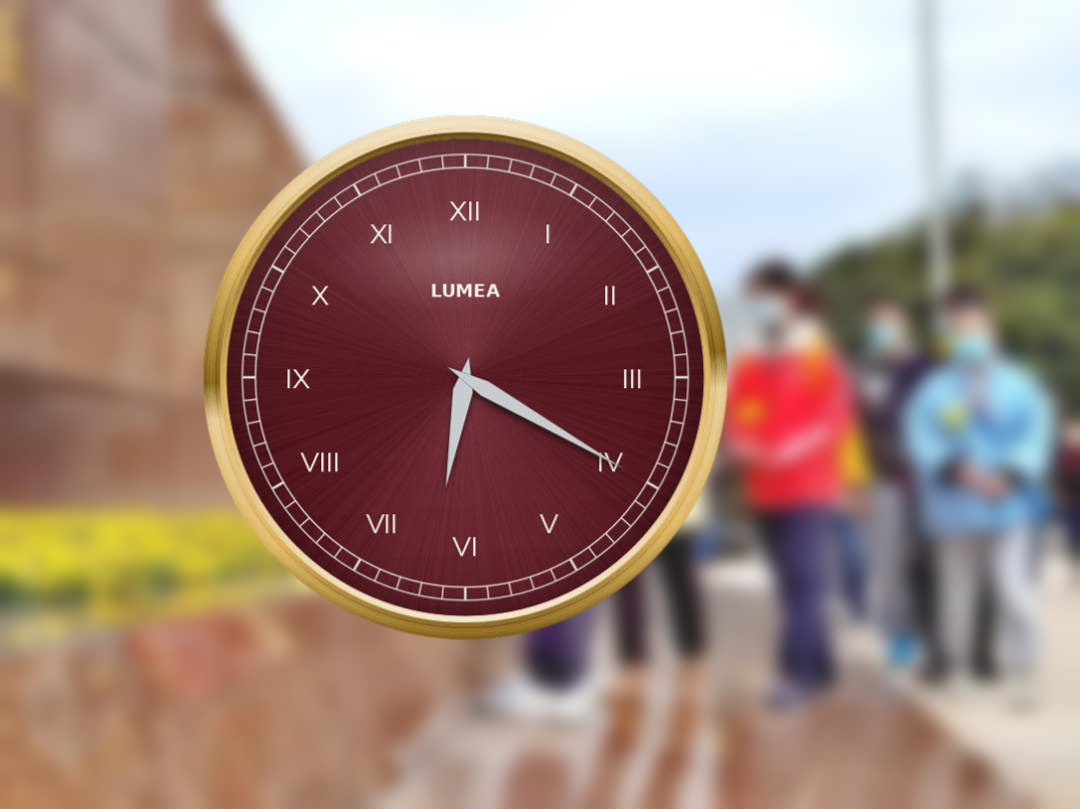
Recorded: h=6 m=20
